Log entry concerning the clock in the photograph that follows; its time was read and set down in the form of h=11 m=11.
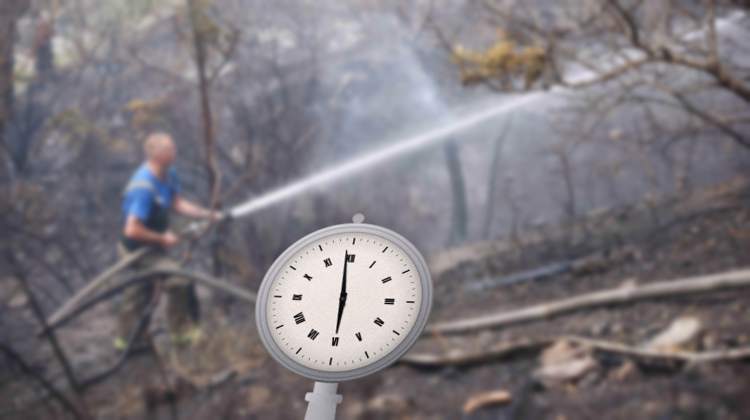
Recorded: h=5 m=59
